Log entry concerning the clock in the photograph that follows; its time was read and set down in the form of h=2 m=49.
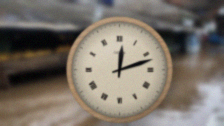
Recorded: h=12 m=12
